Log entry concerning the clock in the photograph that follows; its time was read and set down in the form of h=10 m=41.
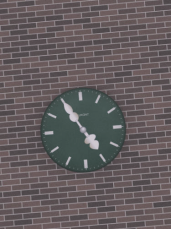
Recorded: h=4 m=55
